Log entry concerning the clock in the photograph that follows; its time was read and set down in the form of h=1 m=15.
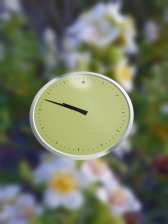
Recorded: h=9 m=48
